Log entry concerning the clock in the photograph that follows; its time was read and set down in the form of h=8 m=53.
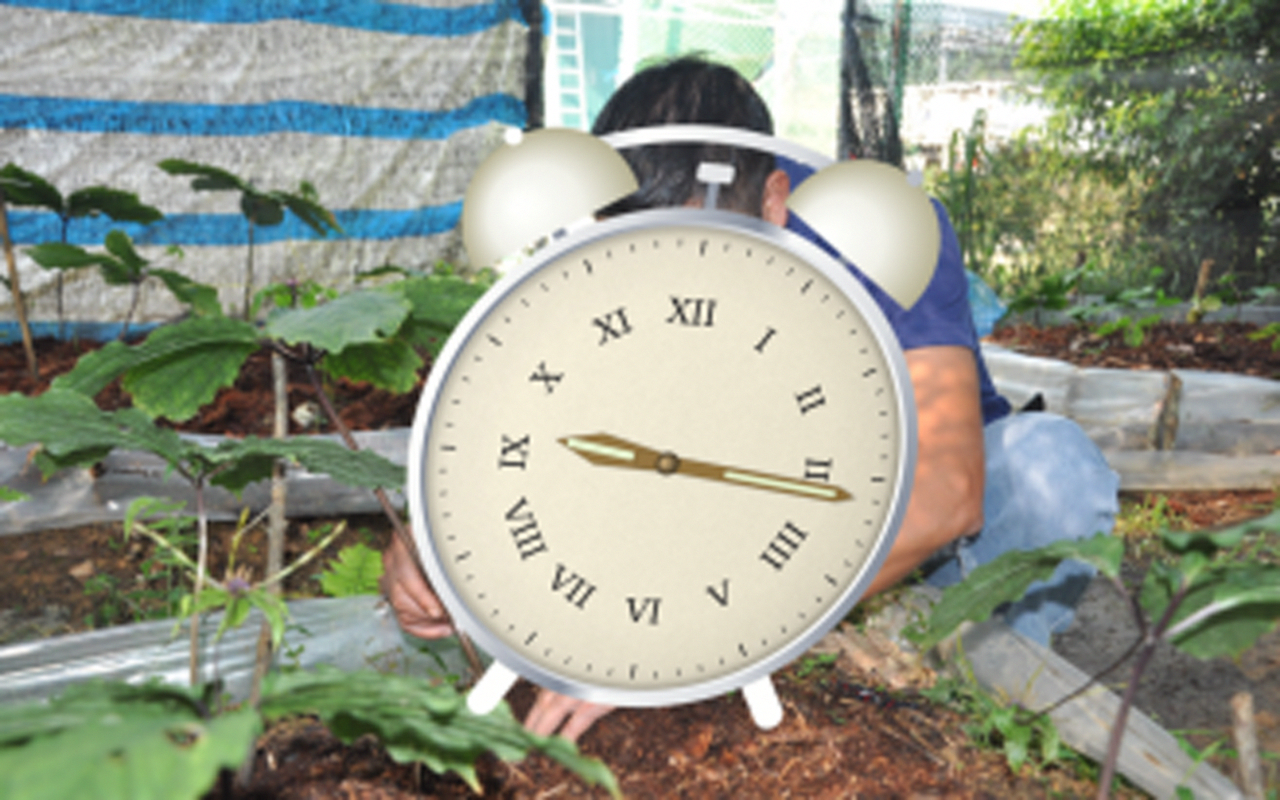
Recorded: h=9 m=16
